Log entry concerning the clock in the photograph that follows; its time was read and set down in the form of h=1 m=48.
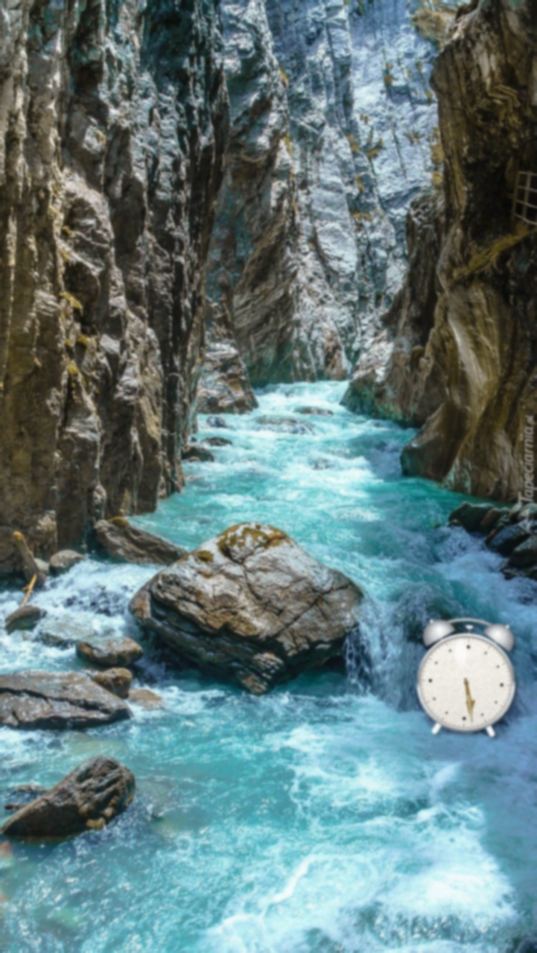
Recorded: h=5 m=28
